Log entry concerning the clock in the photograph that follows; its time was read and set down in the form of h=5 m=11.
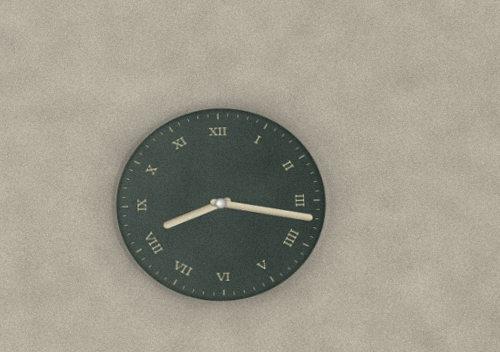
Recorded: h=8 m=17
